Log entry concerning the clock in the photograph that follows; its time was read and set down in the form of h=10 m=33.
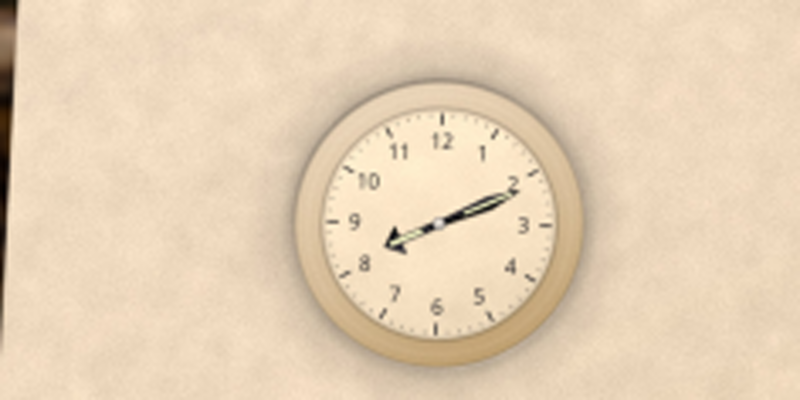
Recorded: h=8 m=11
